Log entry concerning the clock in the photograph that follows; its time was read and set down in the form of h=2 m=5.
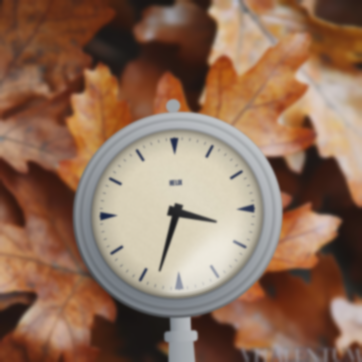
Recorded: h=3 m=33
